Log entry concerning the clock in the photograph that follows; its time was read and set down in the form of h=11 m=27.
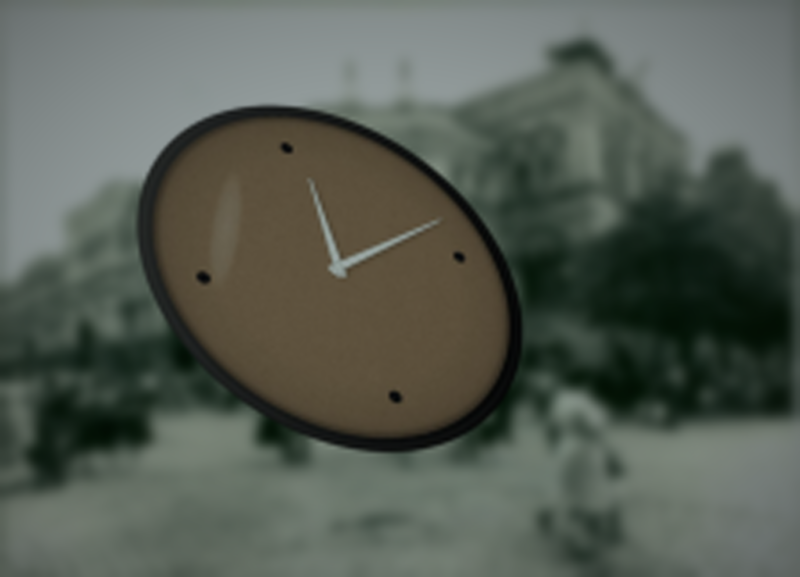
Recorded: h=12 m=12
